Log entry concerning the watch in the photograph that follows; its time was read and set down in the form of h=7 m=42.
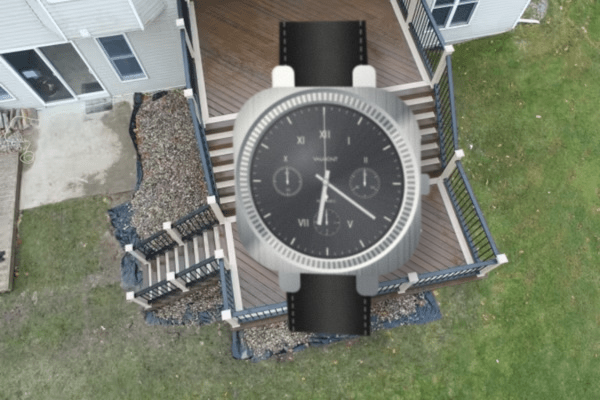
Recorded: h=6 m=21
